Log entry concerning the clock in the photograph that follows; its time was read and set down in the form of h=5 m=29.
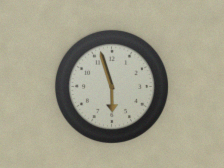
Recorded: h=5 m=57
